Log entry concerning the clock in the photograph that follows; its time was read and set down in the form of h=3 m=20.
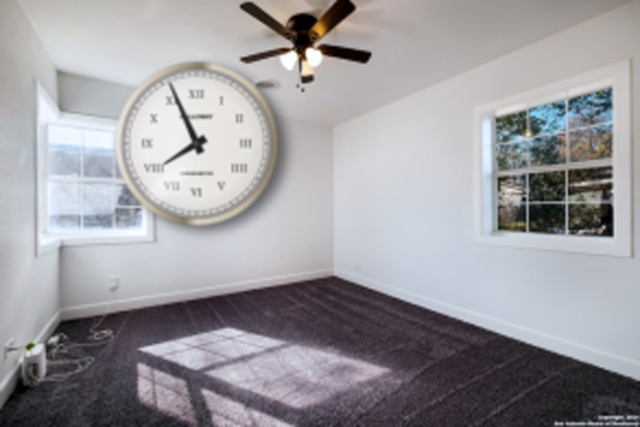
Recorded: h=7 m=56
